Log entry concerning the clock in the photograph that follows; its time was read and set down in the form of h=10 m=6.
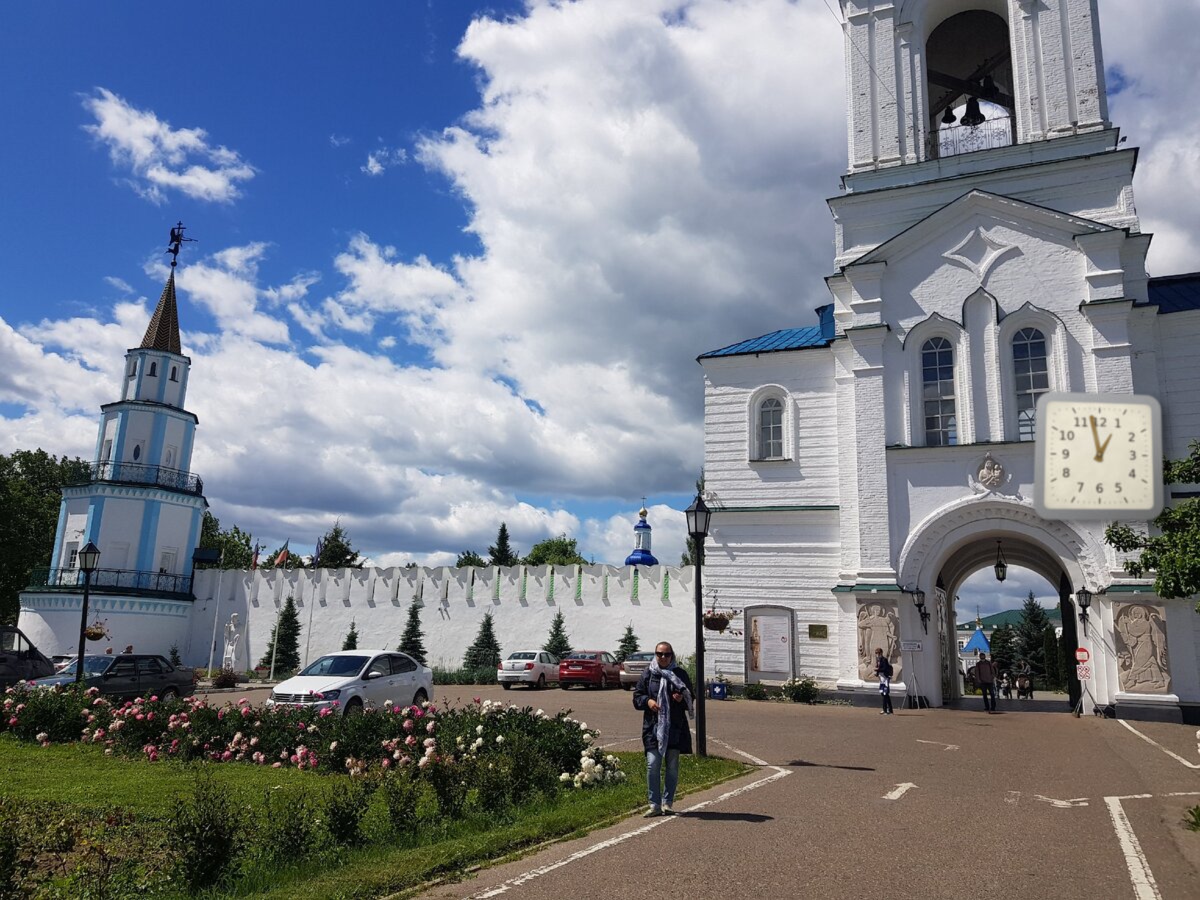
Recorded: h=12 m=58
